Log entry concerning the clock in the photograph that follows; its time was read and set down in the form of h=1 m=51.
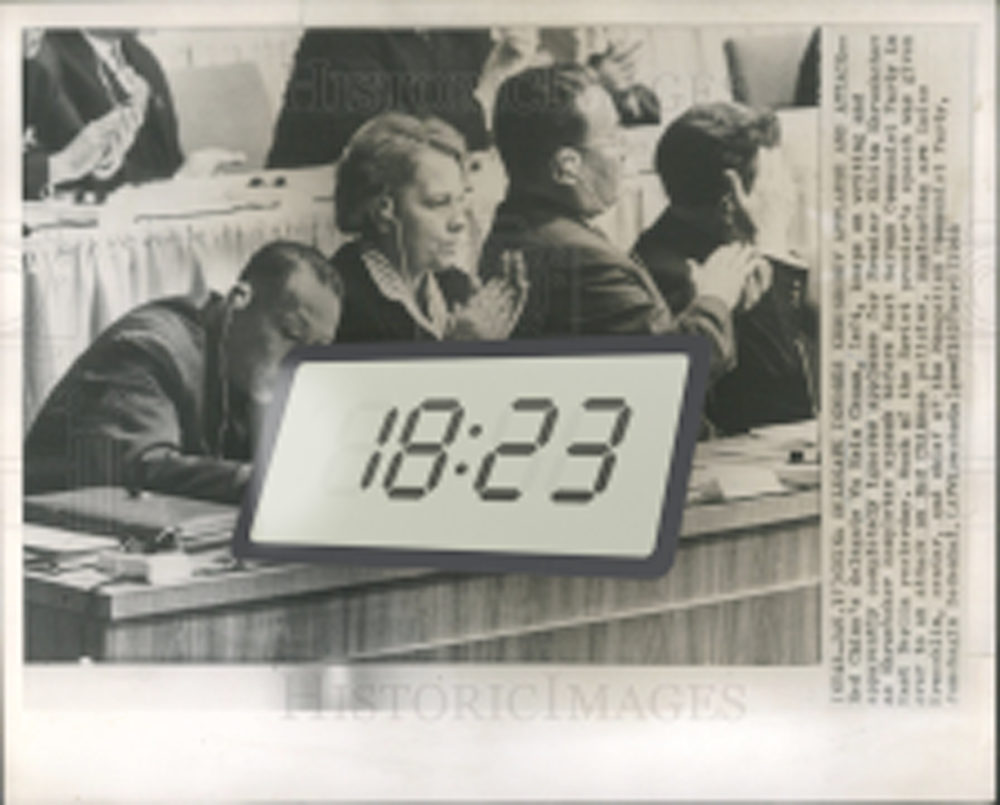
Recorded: h=18 m=23
